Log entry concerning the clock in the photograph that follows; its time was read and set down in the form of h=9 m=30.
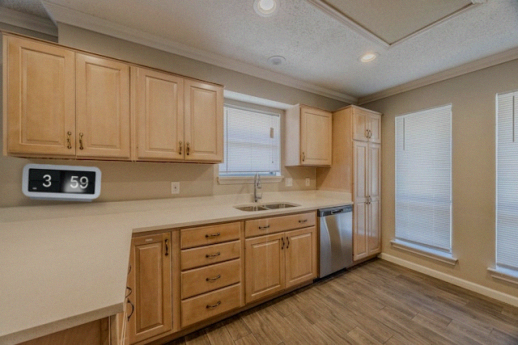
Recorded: h=3 m=59
